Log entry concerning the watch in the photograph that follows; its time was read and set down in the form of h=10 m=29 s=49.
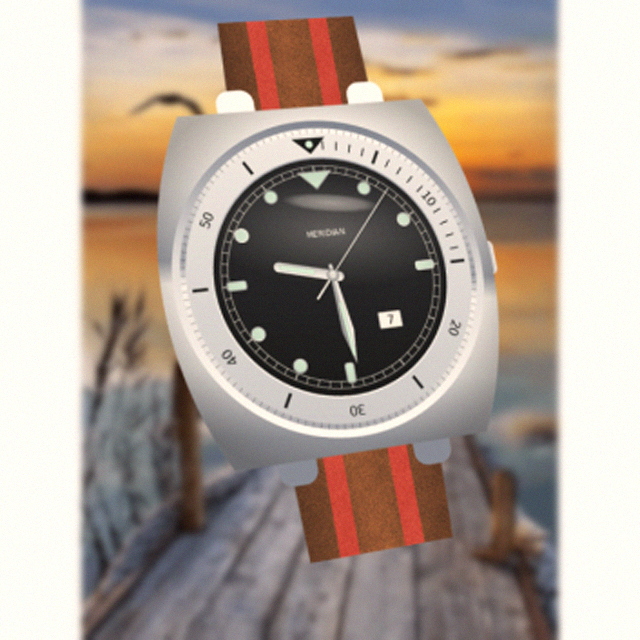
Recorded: h=9 m=29 s=7
